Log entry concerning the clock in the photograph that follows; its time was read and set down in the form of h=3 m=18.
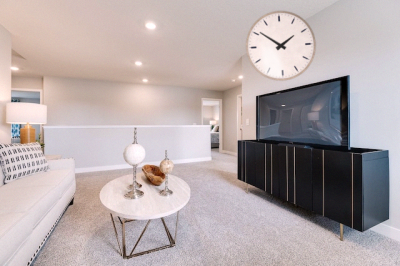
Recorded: h=1 m=51
